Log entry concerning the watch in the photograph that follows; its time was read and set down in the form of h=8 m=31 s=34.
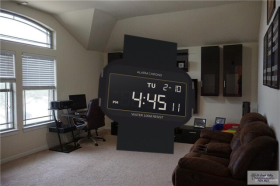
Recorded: h=4 m=45 s=11
